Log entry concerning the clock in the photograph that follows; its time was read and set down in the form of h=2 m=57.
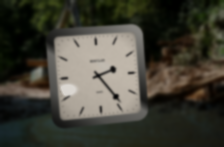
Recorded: h=2 m=24
